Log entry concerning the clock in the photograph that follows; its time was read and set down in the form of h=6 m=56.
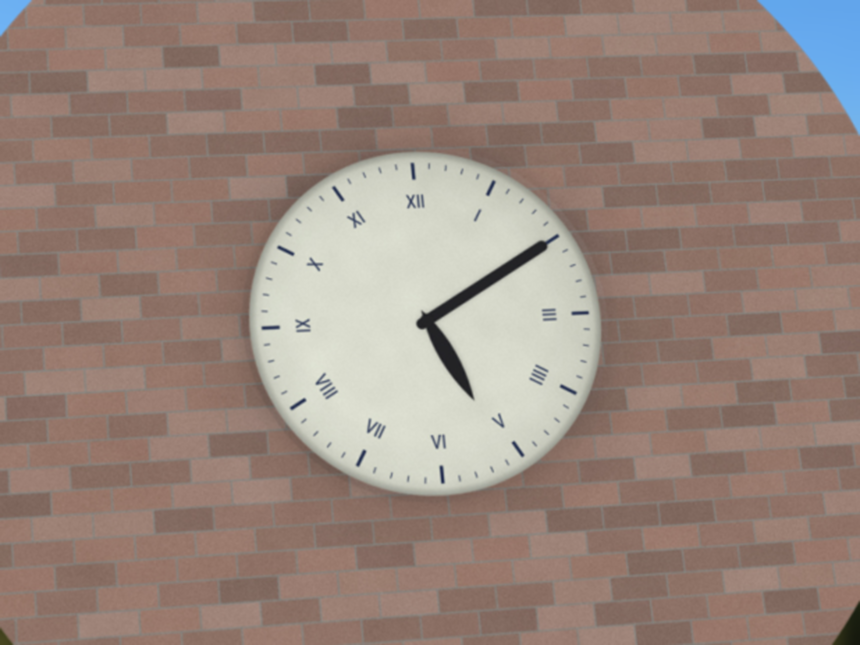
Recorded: h=5 m=10
